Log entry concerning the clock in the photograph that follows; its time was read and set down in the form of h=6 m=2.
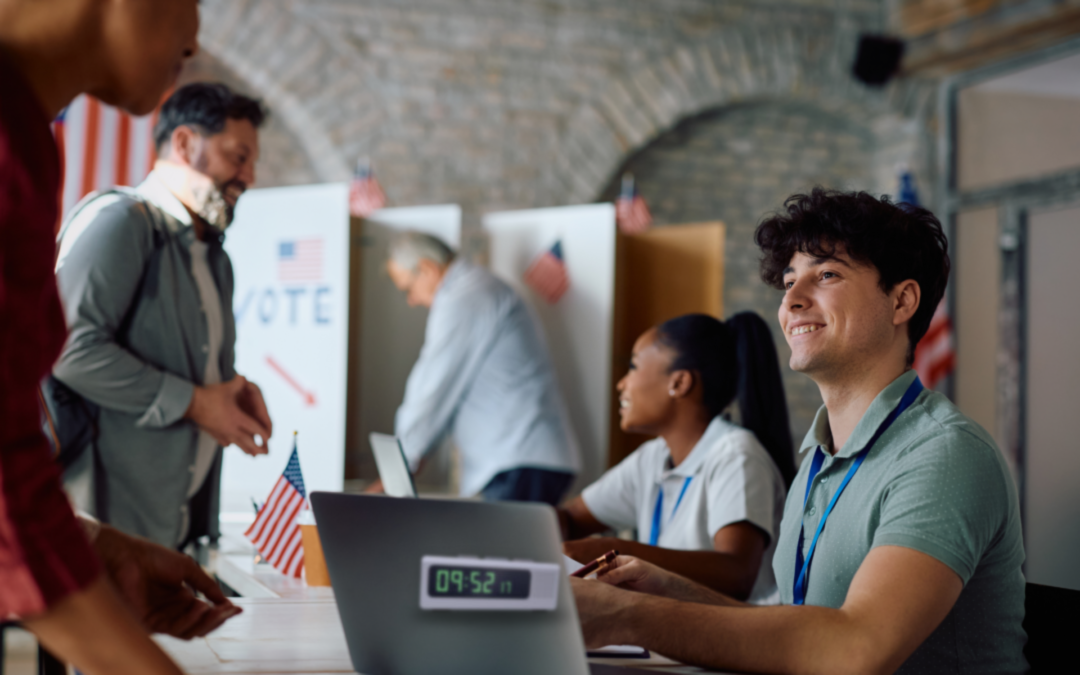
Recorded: h=9 m=52
